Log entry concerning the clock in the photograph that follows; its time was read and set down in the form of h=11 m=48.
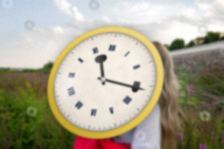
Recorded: h=11 m=16
